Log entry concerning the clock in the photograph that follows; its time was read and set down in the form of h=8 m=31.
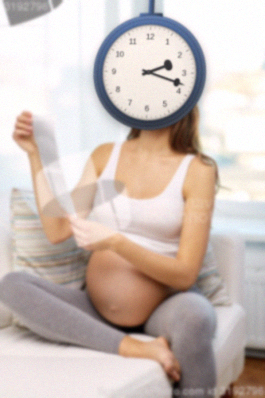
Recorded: h=2 m=18
